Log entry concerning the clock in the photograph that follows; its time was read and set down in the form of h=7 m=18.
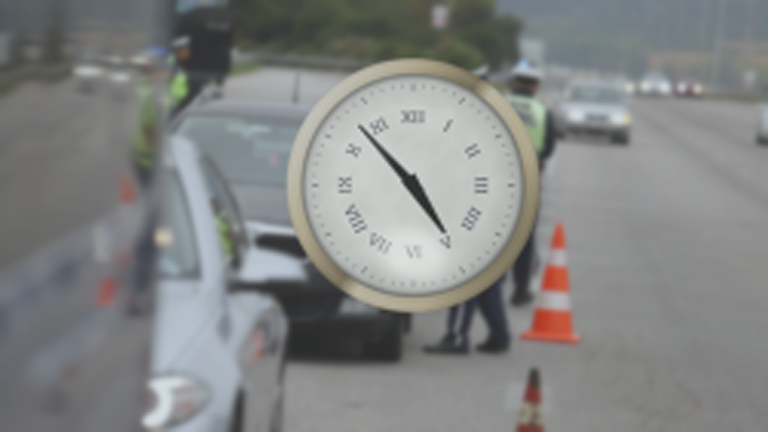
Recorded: h=4 m=53
